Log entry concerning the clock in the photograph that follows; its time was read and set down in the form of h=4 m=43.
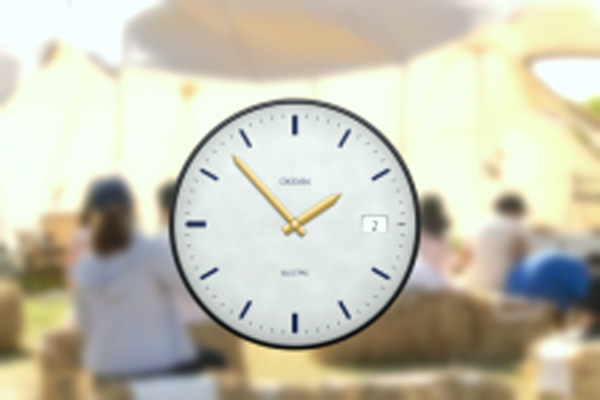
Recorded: h=1 m=53
